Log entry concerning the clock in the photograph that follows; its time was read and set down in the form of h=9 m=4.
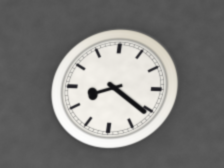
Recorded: h=8 m=21
